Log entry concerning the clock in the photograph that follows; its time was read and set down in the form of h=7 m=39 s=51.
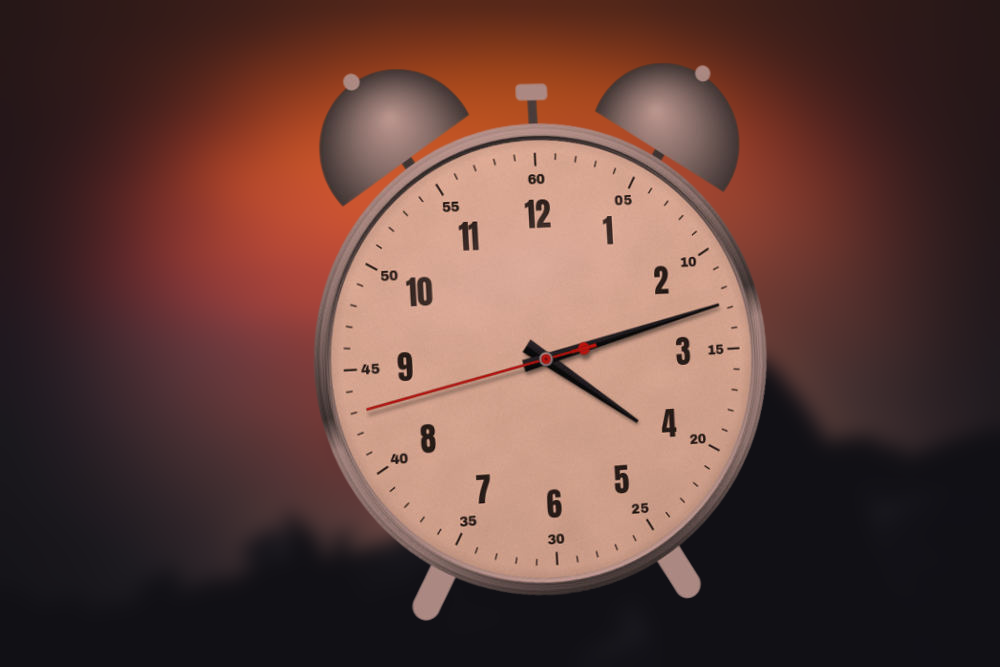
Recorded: h=4 m=12 s=43
